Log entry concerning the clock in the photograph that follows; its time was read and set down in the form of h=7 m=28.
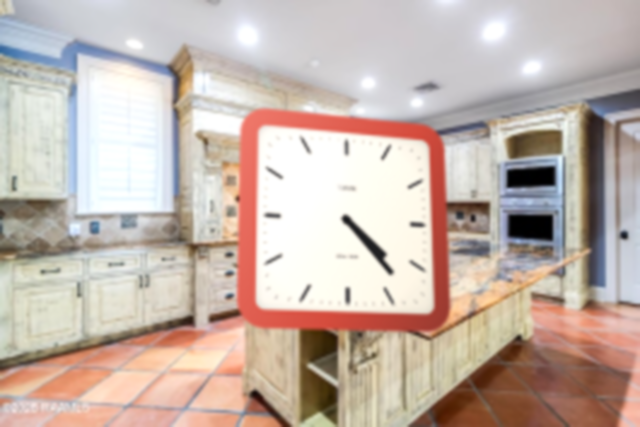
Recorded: h=4 m=23
